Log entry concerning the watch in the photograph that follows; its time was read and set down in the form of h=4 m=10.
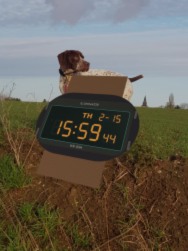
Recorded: h=15 m=59
